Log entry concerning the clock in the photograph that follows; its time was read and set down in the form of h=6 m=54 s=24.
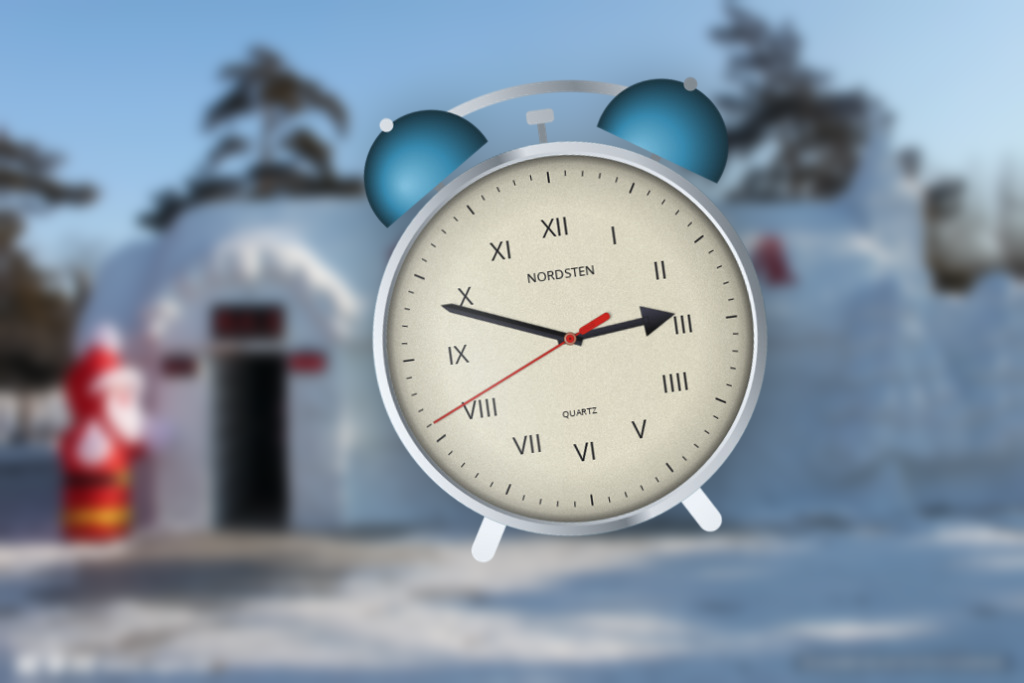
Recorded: h=2 m=48 s=41
